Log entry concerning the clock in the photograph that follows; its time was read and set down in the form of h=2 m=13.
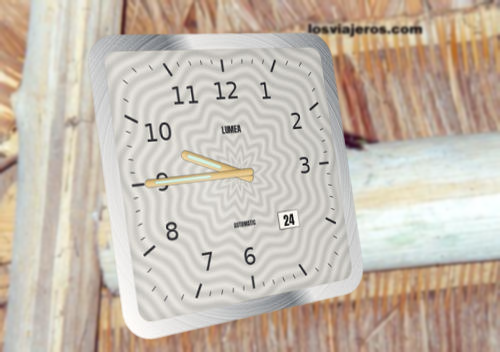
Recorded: h=9 m=45
